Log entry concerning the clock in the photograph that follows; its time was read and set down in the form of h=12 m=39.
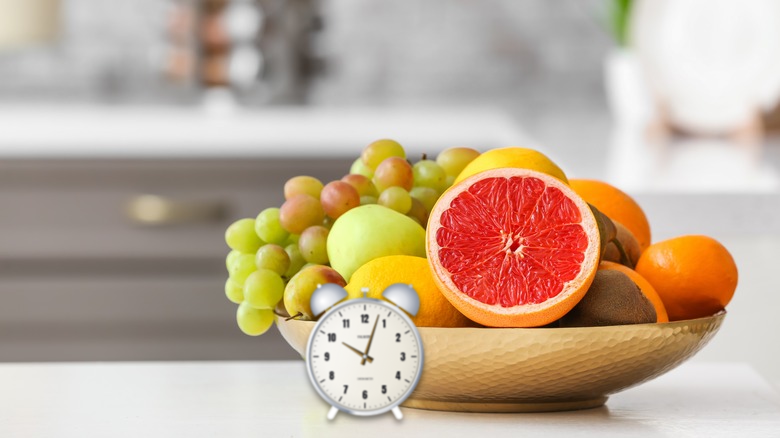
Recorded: h=10 m=3
